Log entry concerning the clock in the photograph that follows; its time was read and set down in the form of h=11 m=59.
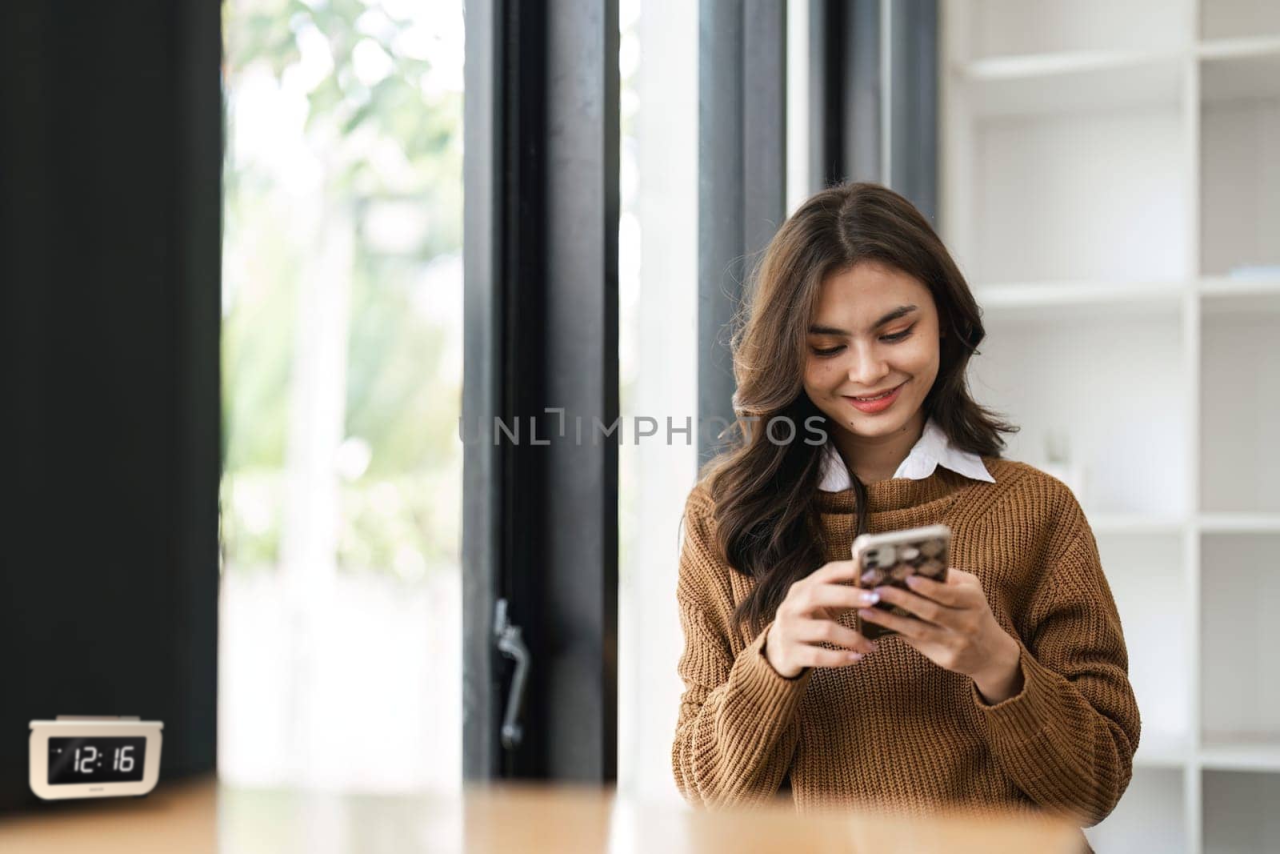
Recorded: h=12 m=16
